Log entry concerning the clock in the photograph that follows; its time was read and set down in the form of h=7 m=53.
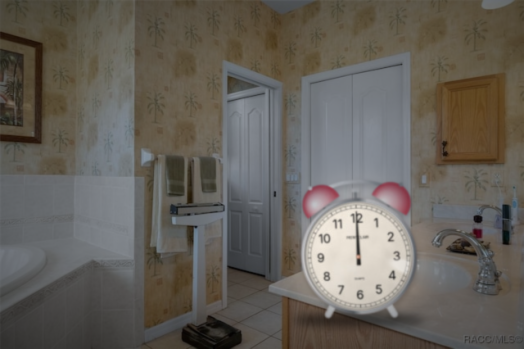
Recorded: h=12 m=0
